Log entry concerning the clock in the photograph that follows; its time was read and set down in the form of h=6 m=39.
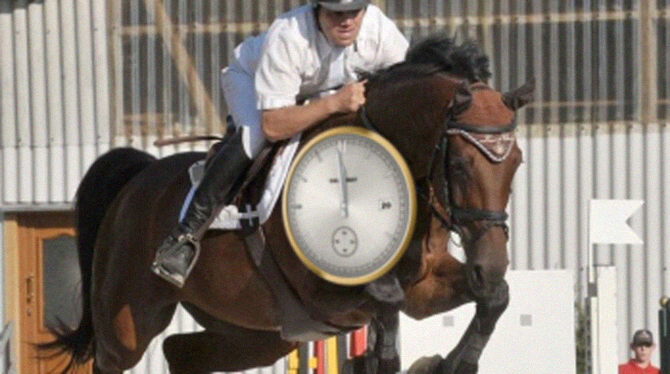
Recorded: h=11 m=59
